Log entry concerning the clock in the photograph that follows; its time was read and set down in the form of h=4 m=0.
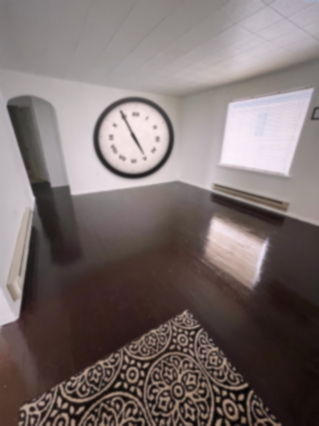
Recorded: h=4 m=55
